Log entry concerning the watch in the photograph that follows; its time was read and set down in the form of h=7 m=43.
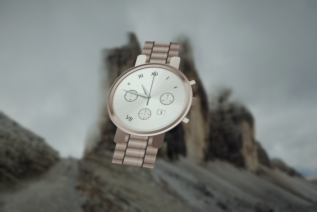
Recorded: h=10 m=47
